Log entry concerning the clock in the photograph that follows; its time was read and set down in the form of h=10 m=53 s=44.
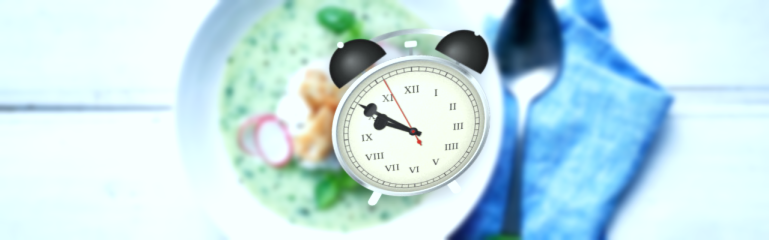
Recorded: h=9 m=50 s=56
